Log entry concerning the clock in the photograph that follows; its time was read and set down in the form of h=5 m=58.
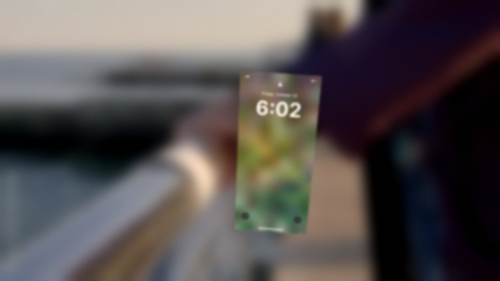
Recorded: h=6 m=2
